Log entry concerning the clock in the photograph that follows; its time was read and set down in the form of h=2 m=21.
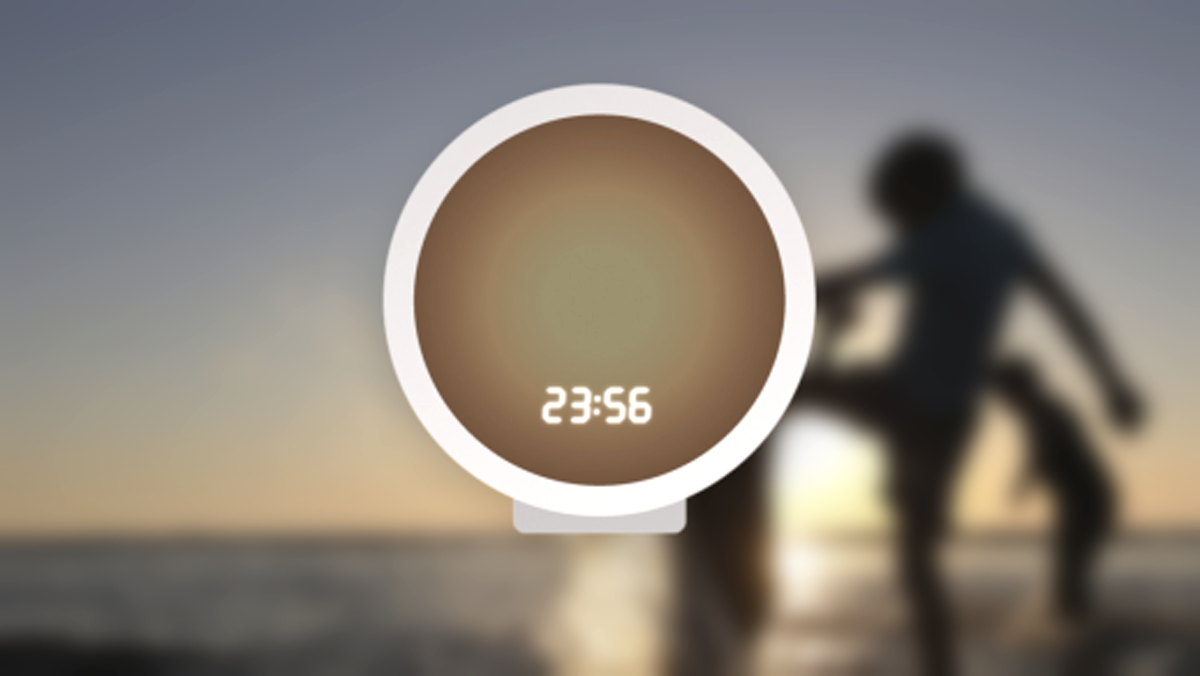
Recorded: h=23 m=56
